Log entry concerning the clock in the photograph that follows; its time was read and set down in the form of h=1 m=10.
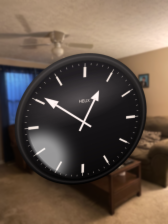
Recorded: h=12 m=51
